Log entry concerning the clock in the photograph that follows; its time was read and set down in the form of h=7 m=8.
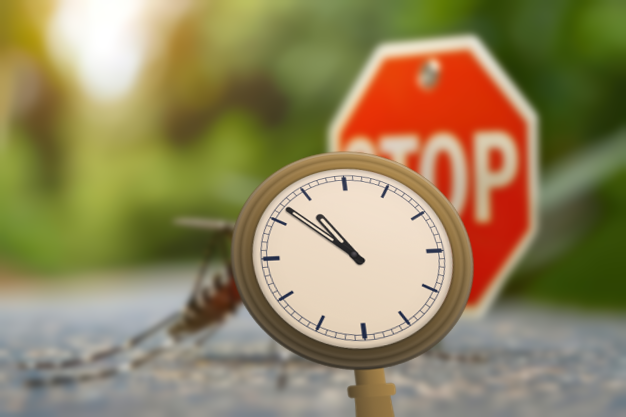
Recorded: h=10 m=52
